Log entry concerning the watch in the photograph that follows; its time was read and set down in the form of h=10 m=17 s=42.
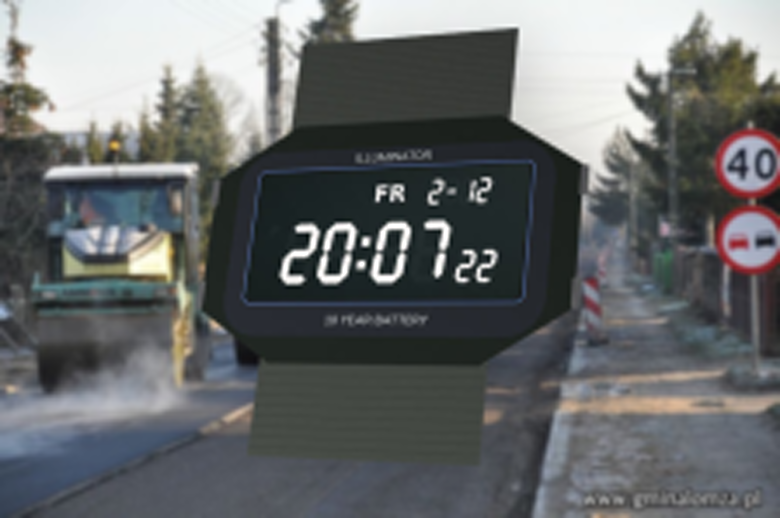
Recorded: h=20 m=7 s=22
